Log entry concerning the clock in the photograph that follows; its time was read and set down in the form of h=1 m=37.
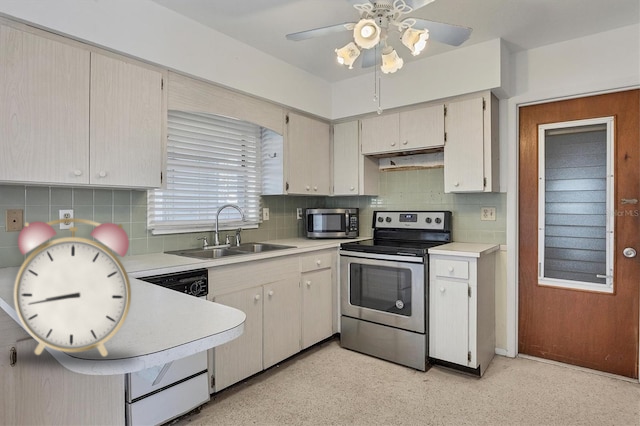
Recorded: h=8 m=43
